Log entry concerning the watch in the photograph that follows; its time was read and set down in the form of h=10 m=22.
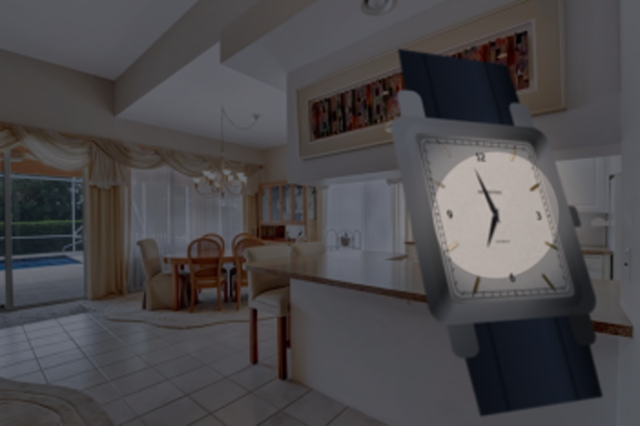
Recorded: h=6 m=58
